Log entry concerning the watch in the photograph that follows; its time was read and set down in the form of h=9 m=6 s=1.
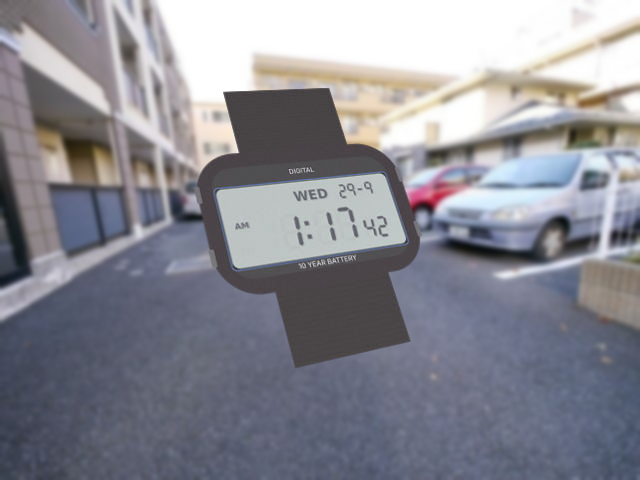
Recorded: h=1 m=17 s=42
